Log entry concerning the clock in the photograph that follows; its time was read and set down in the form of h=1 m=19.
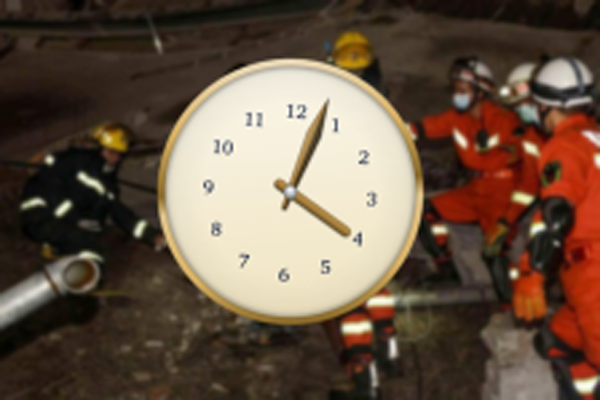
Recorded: h=4 m=3
